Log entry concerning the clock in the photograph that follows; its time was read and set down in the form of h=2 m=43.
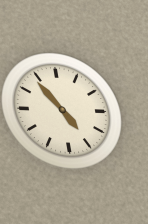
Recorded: h=4 m=54
